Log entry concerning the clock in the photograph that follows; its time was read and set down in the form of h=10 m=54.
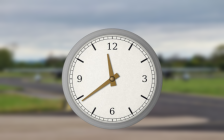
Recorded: h=11 m=39
